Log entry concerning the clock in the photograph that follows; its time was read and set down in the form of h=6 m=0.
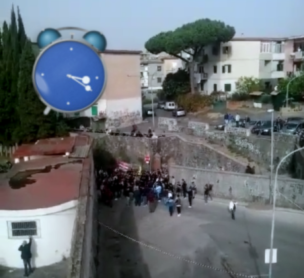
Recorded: h=3 m=20
